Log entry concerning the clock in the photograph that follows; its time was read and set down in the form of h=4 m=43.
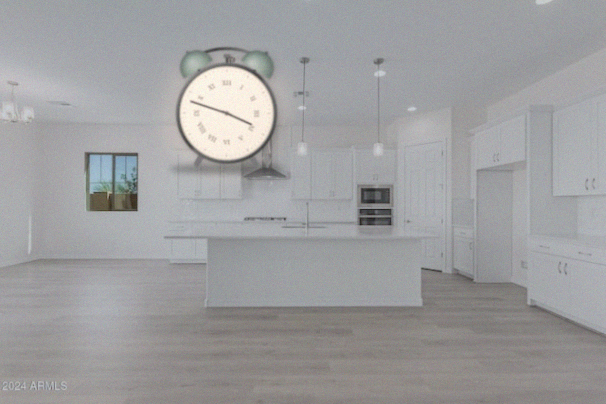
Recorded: h=3 m=48
